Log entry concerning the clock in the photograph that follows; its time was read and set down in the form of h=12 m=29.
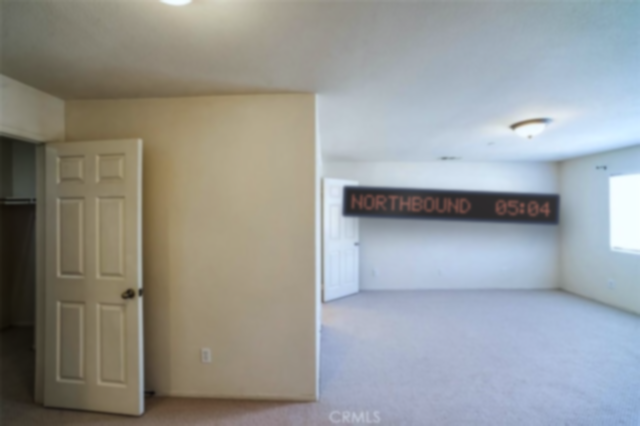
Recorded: h=5 m=4
